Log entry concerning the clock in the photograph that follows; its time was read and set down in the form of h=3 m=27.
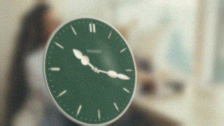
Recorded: h=10 m=17
